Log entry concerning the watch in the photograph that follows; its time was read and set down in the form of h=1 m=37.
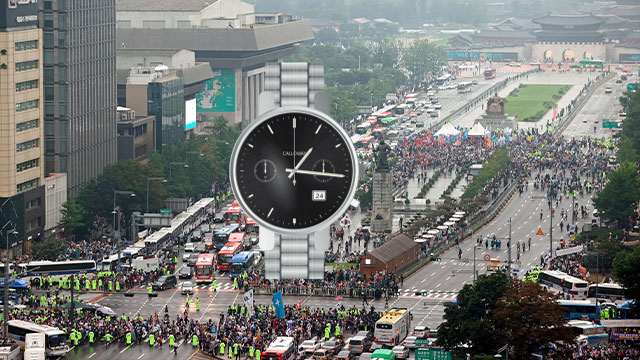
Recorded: h=1 m=16
